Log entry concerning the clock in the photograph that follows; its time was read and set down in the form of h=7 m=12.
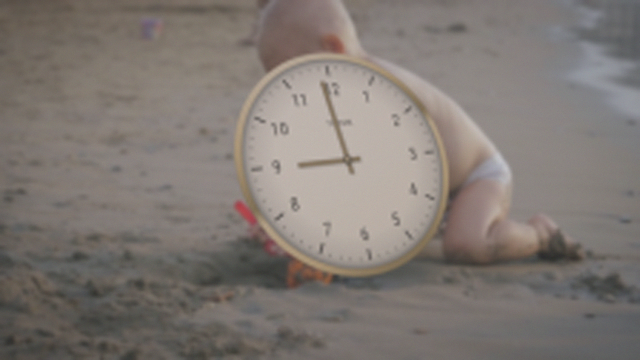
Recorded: h=8 m=59
